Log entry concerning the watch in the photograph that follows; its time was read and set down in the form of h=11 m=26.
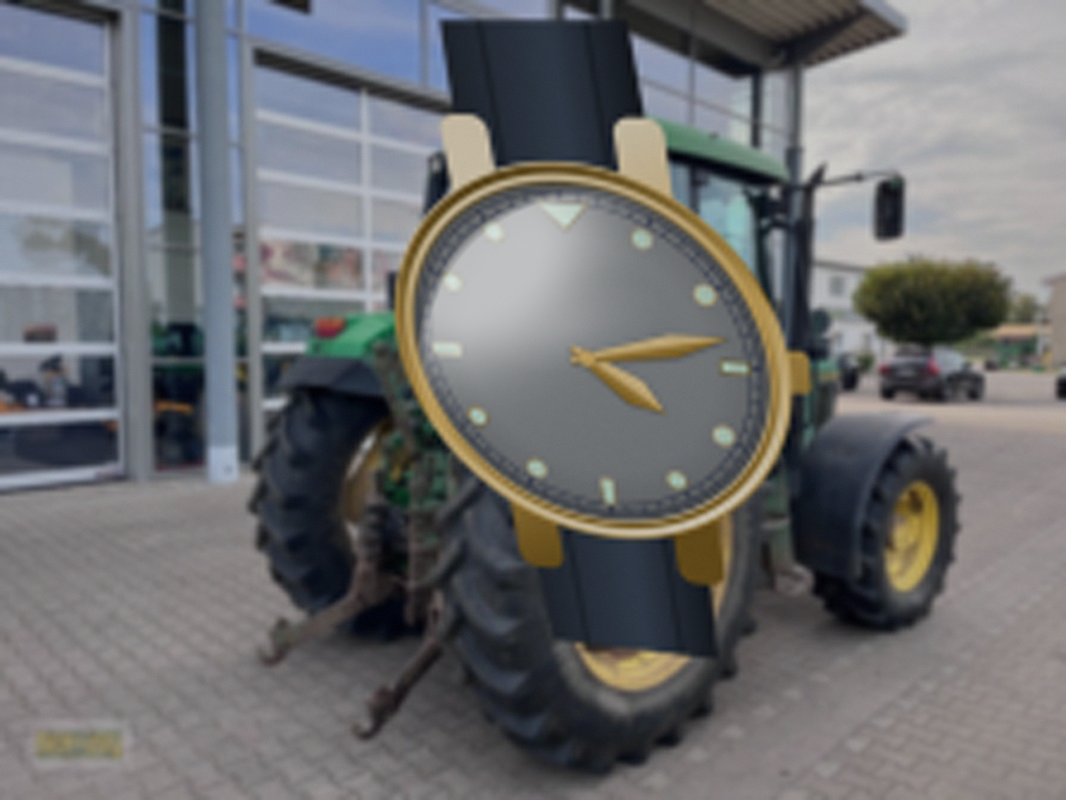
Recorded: h=4 m=13
